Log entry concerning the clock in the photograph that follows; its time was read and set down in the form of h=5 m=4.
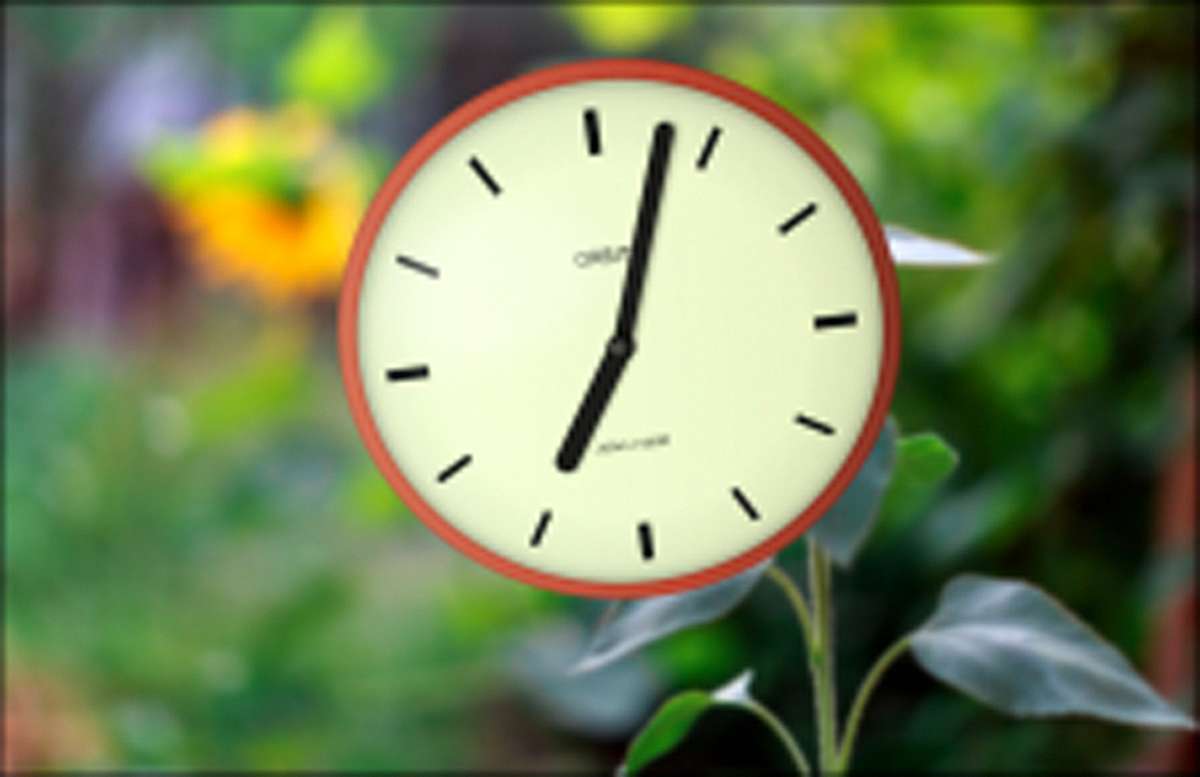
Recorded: h=7 m=3
